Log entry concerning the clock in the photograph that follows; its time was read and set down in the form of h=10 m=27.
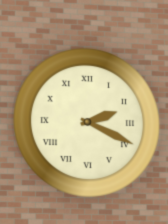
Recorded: h=2 m=19
